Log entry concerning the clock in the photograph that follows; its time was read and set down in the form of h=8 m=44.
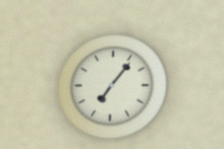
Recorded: h=7 m=6
